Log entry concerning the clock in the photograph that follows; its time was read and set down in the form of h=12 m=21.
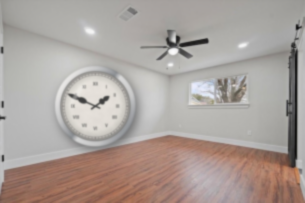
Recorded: h=1 m=49
